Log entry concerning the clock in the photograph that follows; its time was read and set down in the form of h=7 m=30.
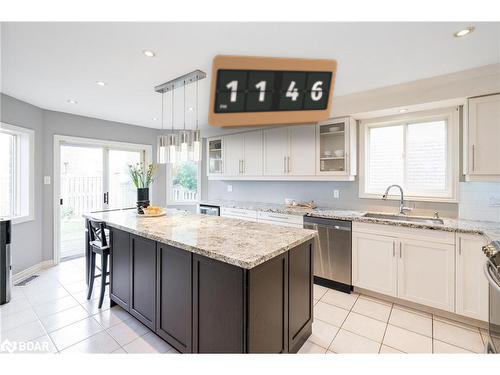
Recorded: h=11 m=46
